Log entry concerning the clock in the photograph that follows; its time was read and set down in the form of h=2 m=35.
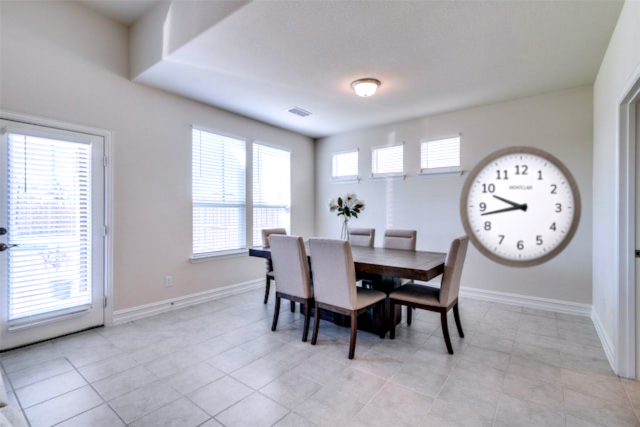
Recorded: h=9 m=43
